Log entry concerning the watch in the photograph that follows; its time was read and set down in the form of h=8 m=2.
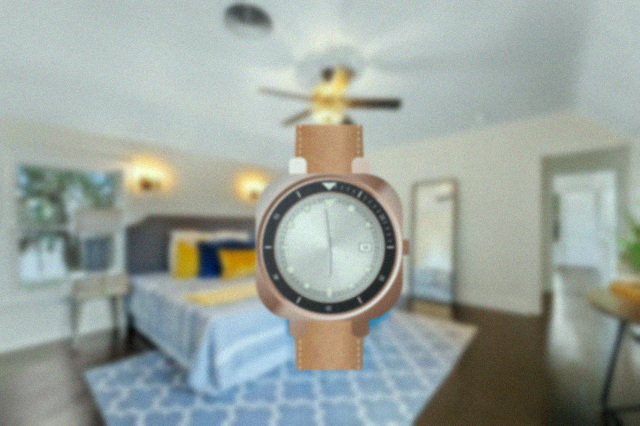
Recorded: h=5 m=59
